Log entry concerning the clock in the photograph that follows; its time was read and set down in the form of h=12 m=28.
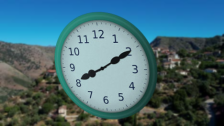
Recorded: h=8 m=10
